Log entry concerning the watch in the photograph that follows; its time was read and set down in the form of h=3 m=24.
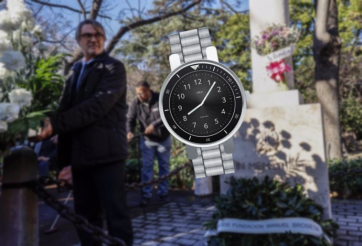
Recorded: h=8 m=7
